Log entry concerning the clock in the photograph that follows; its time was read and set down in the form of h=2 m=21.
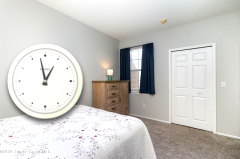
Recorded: h=12 m=58
